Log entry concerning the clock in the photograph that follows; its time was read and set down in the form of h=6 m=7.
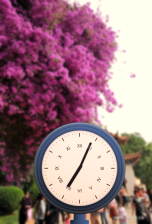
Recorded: h=7 m=4
